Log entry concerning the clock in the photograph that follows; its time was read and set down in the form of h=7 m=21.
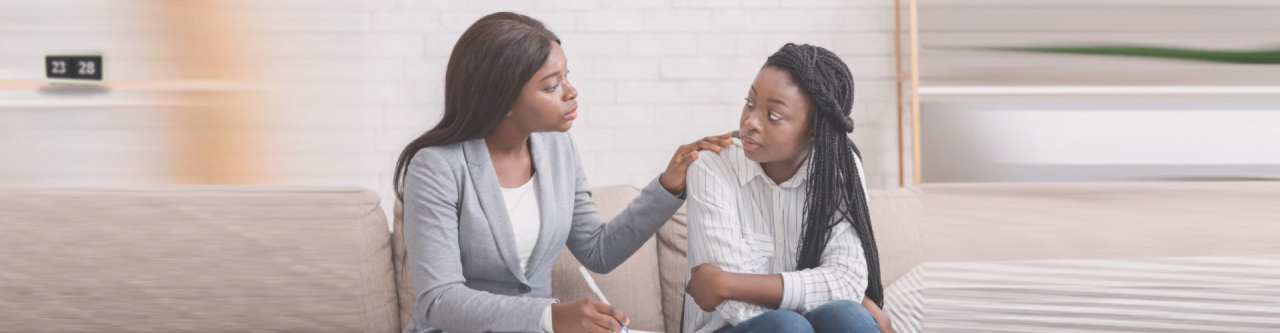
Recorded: h=23 m=28
